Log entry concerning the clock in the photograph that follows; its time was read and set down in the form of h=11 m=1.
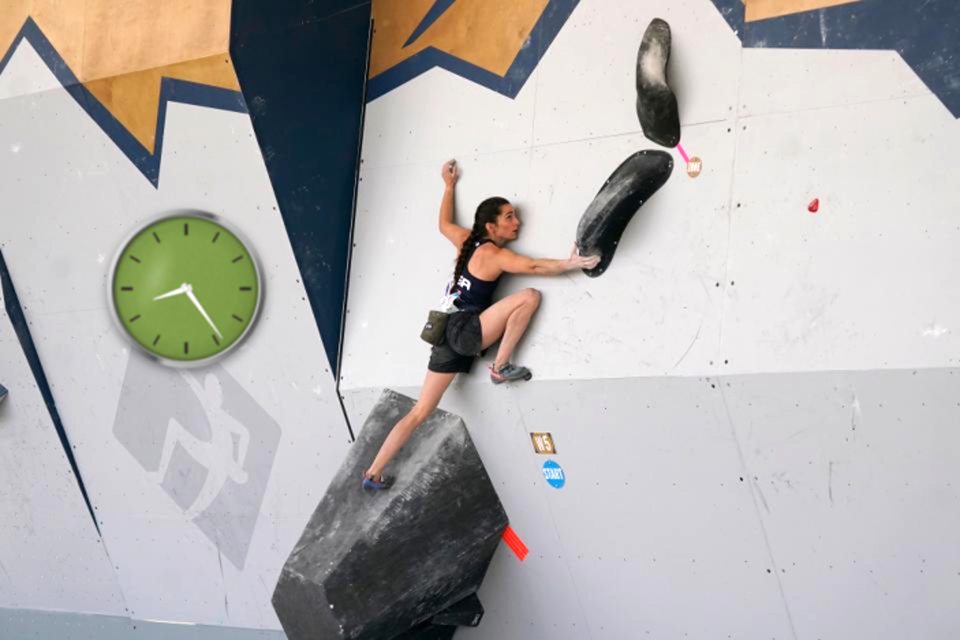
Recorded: h=8 m=24
